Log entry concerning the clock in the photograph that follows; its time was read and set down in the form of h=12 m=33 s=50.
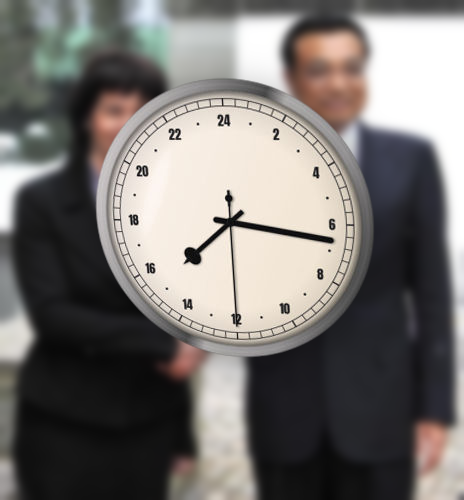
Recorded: h=15 m=16 s=30
